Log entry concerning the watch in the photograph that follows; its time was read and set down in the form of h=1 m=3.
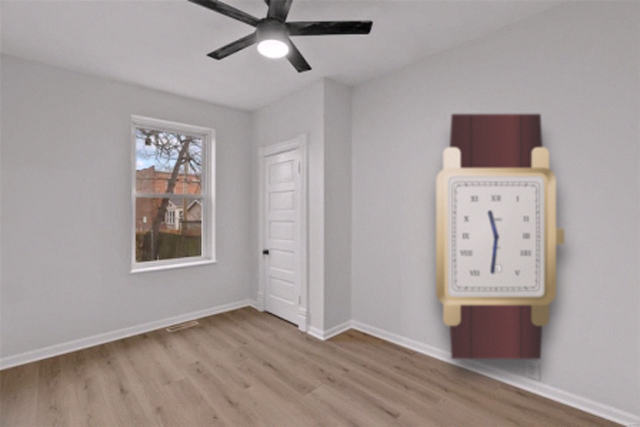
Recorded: h=11 m=31
